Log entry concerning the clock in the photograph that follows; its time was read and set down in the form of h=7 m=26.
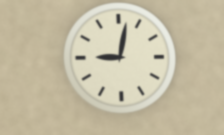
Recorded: h=9 m=2
